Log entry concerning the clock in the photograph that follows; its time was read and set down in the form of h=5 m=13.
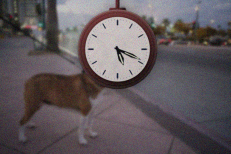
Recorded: h=5 m=19
